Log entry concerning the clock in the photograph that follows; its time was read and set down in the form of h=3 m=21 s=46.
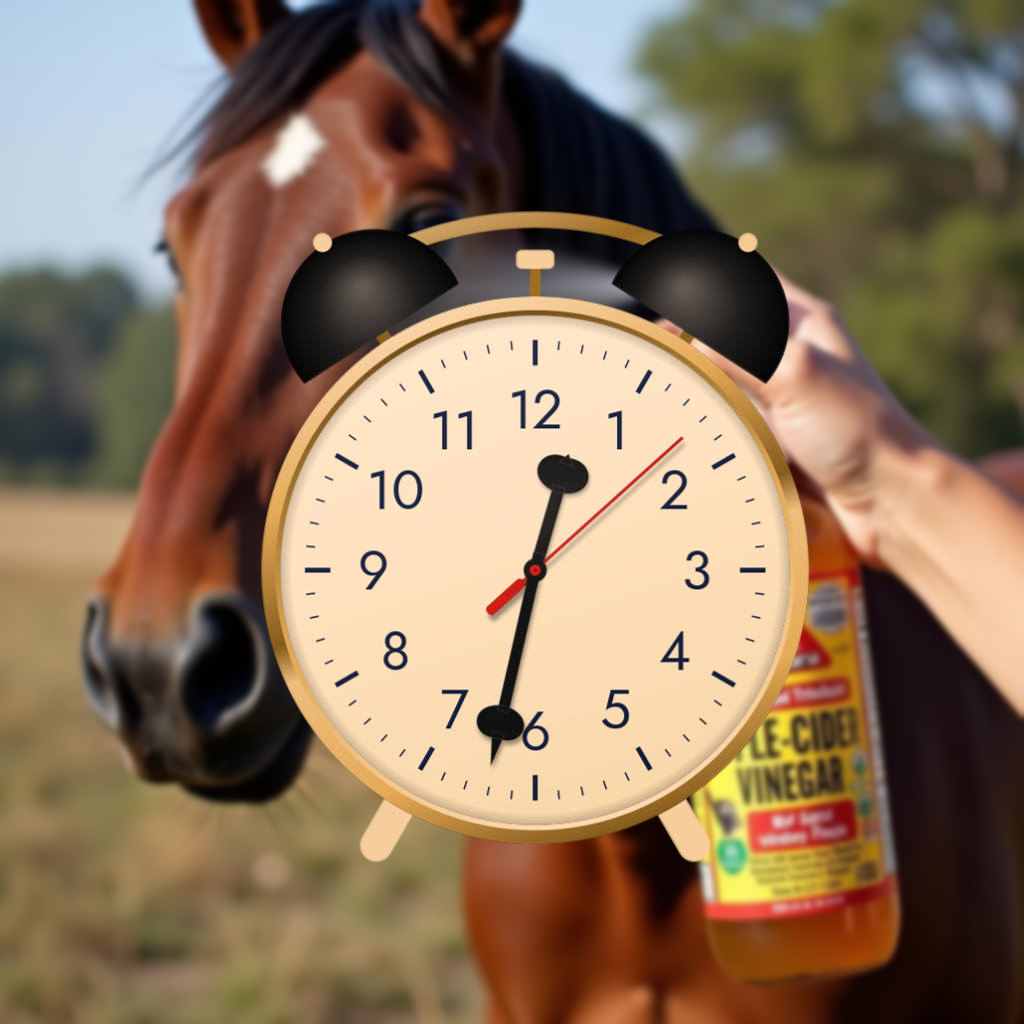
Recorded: h=12 m=32 s=8
